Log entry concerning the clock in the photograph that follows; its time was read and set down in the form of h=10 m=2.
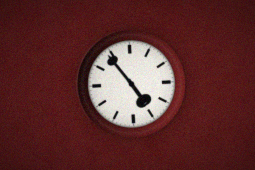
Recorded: h=4 m=54
